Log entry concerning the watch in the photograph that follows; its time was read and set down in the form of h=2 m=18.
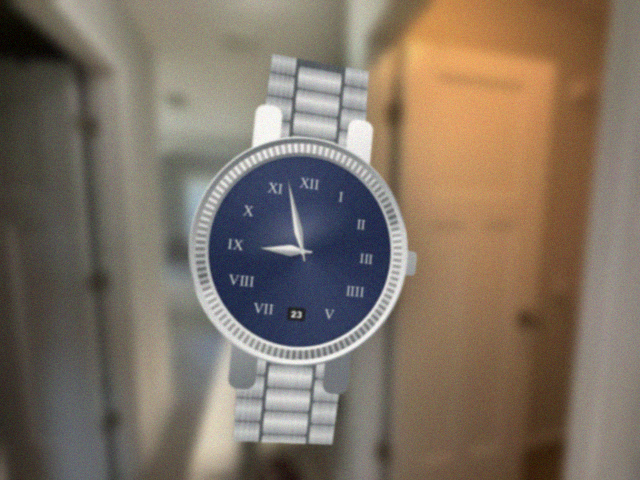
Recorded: h=8 m=57
